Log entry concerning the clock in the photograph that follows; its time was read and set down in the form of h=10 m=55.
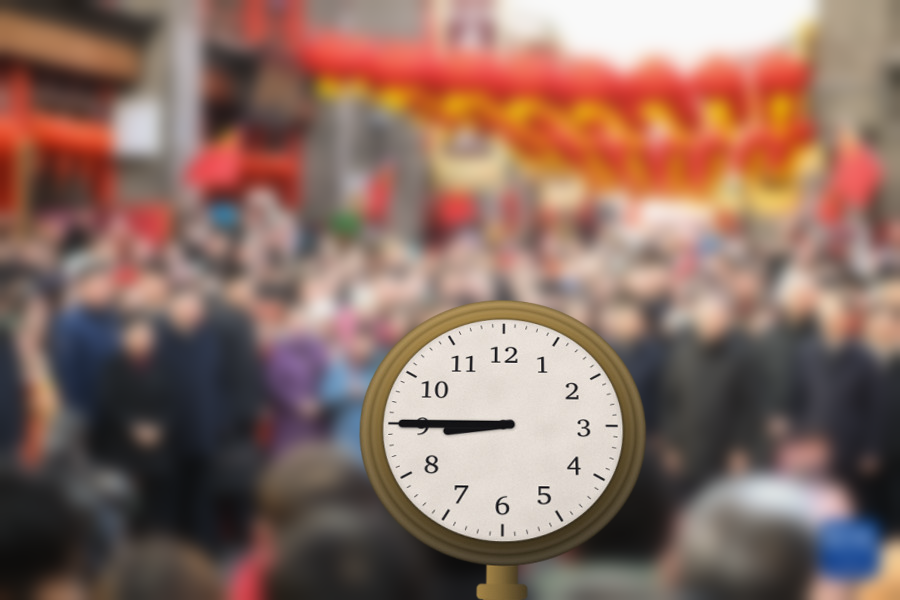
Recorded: h=8 m=45
